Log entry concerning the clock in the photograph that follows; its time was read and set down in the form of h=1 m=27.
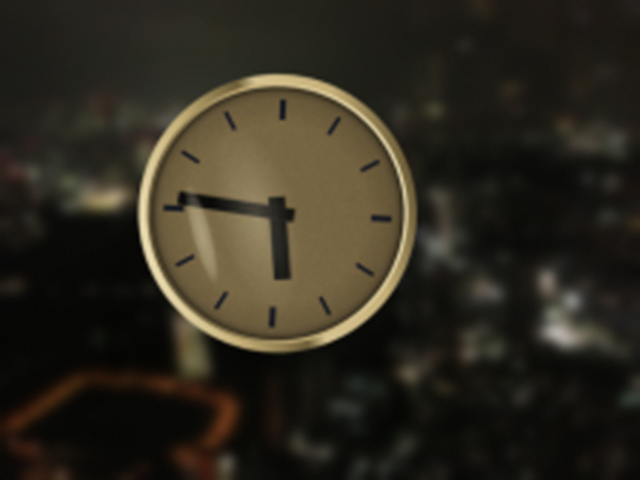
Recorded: h=5 m=46
